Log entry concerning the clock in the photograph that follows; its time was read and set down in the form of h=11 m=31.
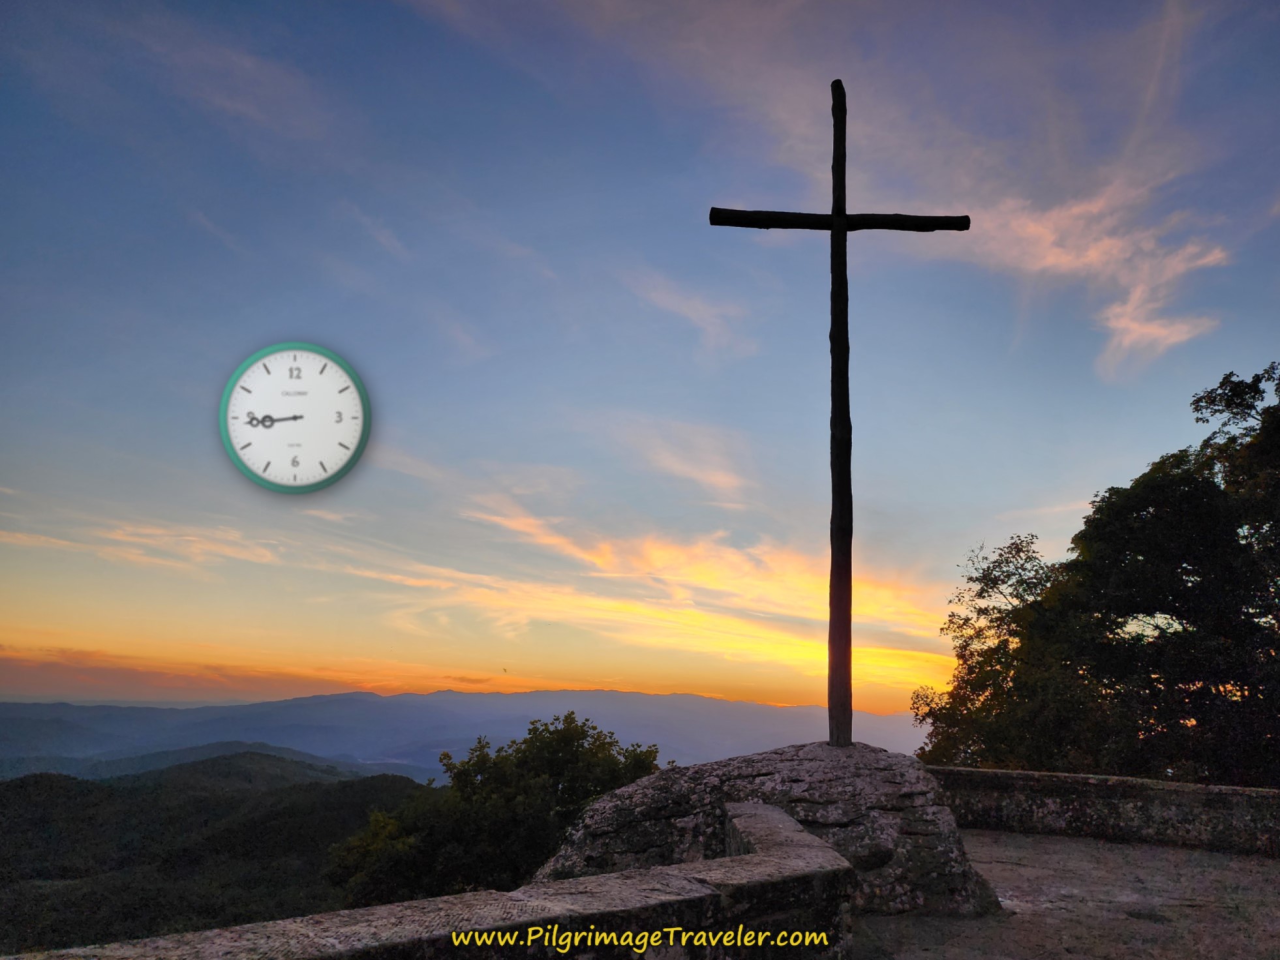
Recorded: h=8 m=44
